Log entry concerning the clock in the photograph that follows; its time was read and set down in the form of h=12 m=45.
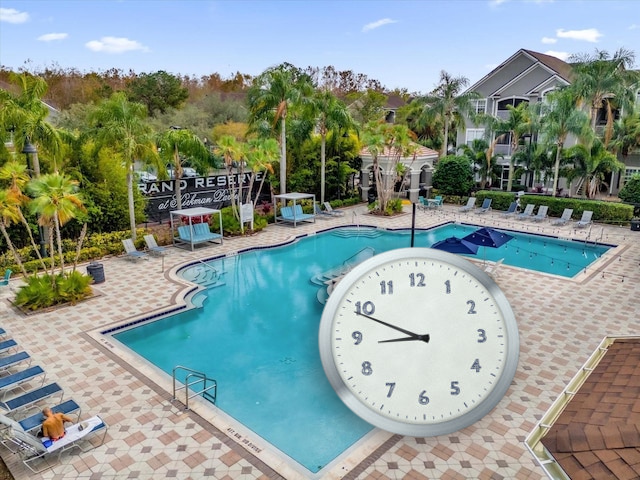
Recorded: h=8 m=49
